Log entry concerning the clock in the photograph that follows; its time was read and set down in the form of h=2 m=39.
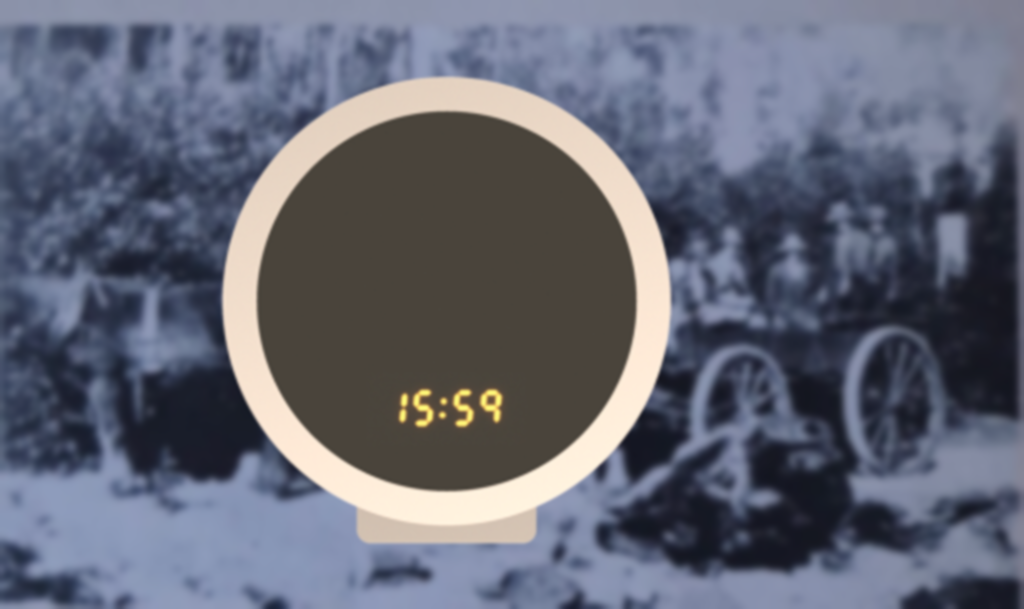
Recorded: h=15 m=59
